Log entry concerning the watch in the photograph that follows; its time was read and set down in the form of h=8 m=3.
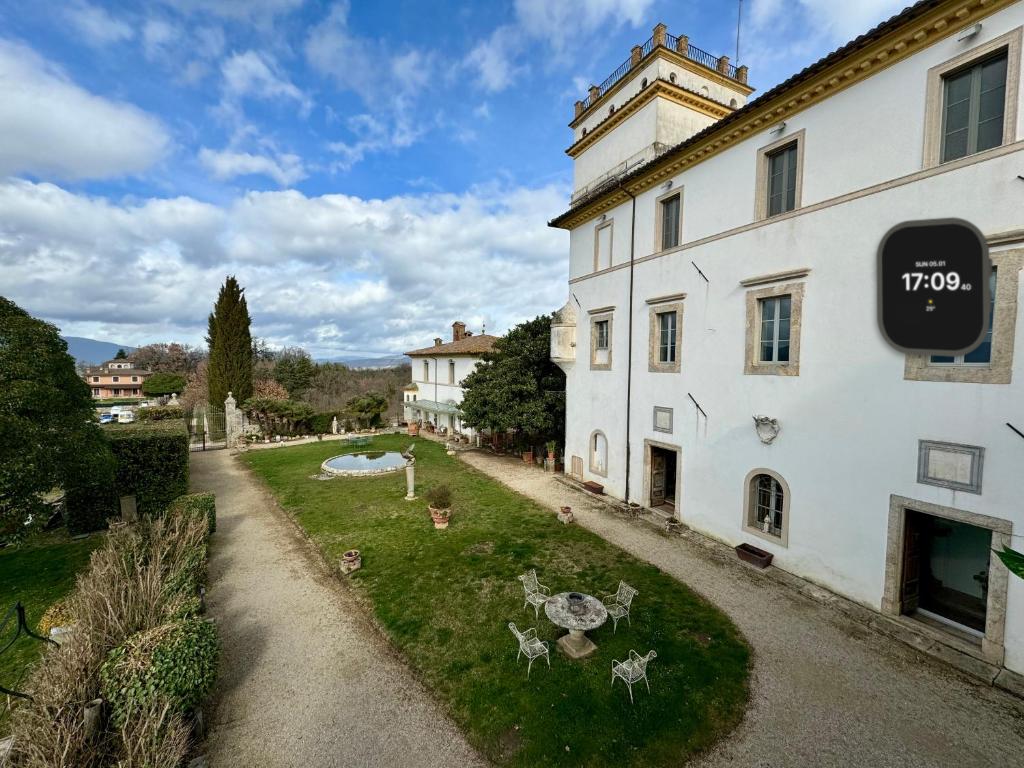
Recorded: h=17 m=9
